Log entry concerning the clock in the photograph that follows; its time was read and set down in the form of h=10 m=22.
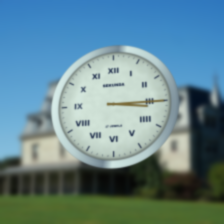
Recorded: h=3 m=15
